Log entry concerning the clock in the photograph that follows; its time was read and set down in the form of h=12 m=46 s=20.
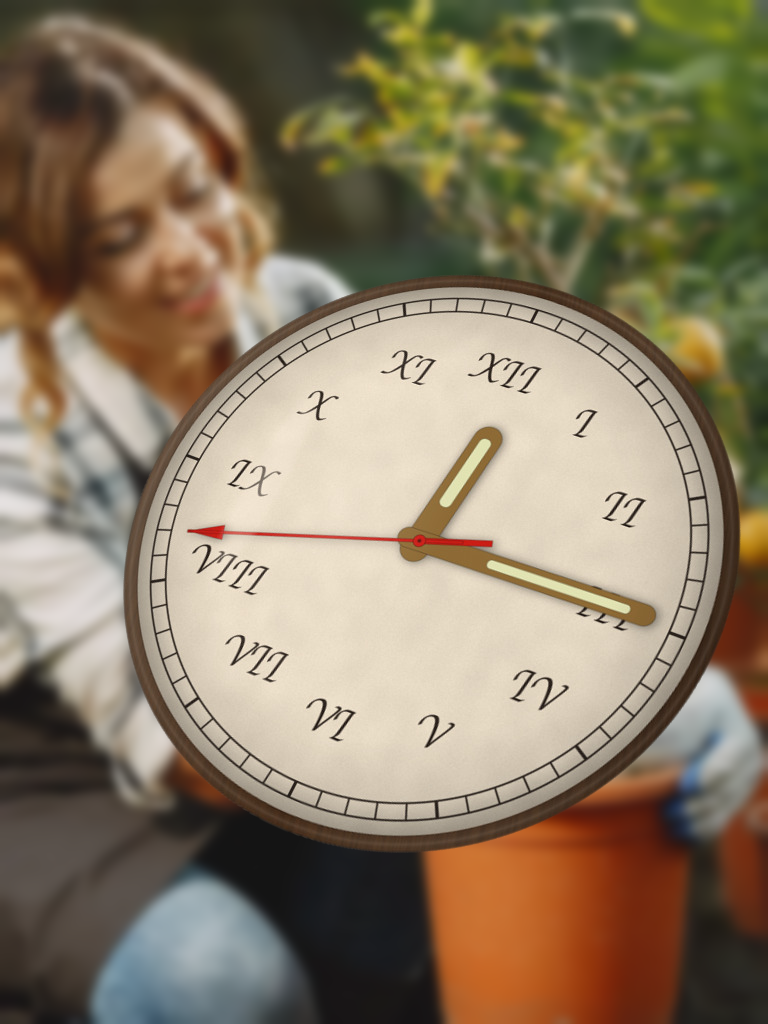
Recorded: h=12 m=14 s=42
